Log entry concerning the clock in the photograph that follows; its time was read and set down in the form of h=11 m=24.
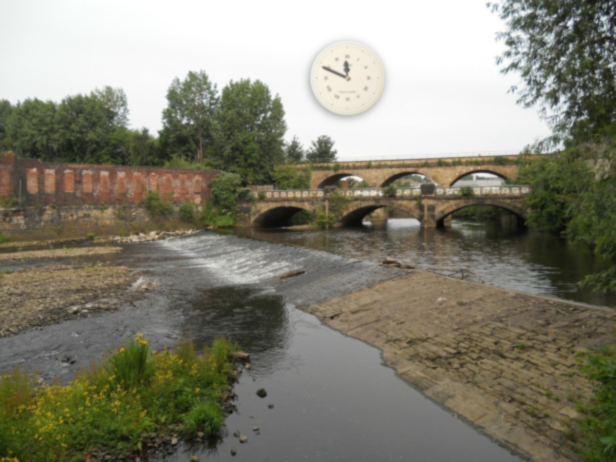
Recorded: h=11 m=49
